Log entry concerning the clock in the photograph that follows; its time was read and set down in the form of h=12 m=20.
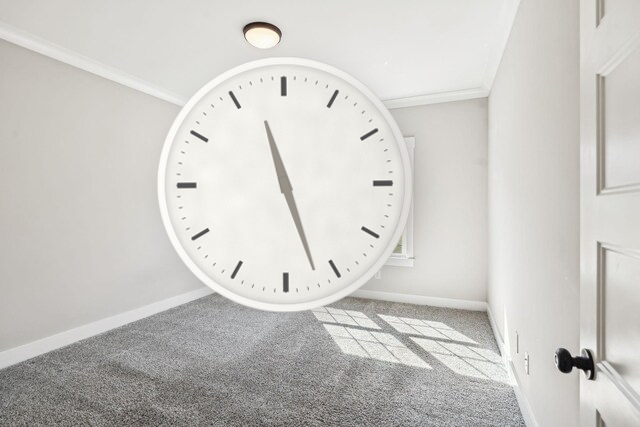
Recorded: h=11 m=27
